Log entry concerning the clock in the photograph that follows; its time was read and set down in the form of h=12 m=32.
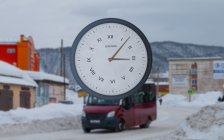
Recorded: h=3 m=7
